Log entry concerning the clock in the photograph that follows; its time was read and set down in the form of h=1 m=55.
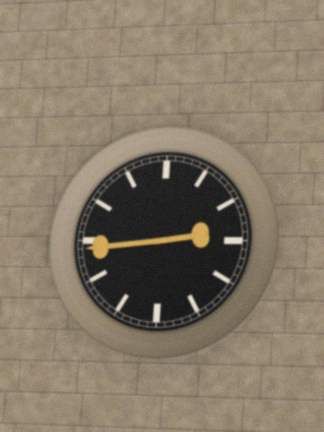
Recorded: h=2 m=44
